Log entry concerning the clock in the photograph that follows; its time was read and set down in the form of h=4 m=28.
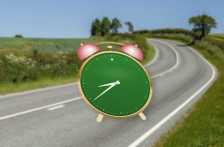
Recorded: h=8 m=39
